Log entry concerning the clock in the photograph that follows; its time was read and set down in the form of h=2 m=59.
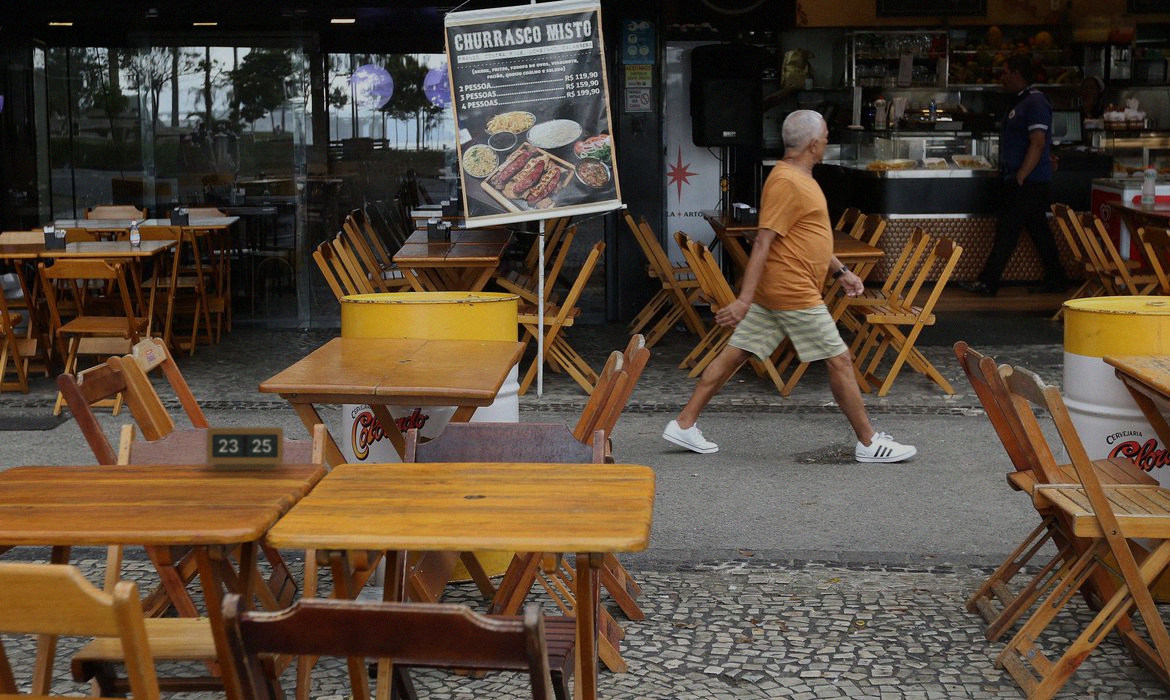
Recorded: h=23 m=25
